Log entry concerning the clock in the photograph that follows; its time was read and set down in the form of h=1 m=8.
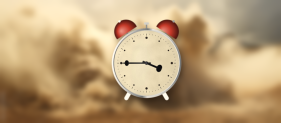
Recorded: h=3 m=45
